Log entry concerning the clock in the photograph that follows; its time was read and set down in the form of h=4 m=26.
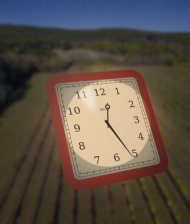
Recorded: h=12 m=26
